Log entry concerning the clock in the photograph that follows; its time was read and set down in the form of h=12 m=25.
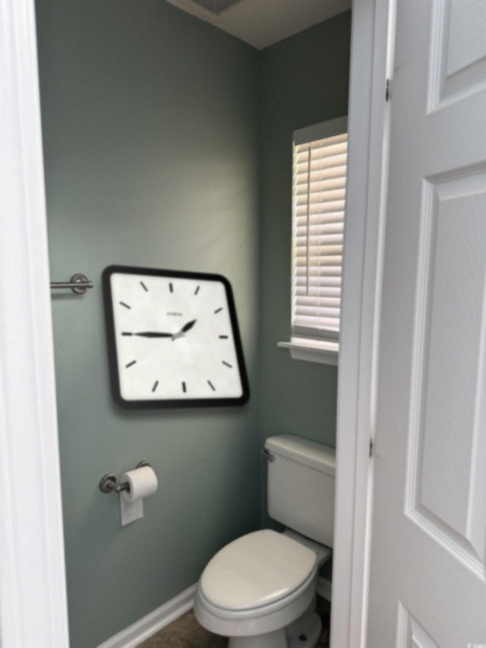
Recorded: h=1 m=45
